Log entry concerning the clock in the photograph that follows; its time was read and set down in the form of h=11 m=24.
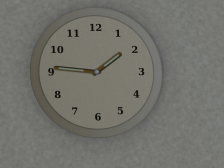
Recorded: h=1 m=46
